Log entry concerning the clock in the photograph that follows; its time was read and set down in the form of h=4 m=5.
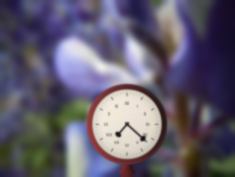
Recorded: h=7 m=22
